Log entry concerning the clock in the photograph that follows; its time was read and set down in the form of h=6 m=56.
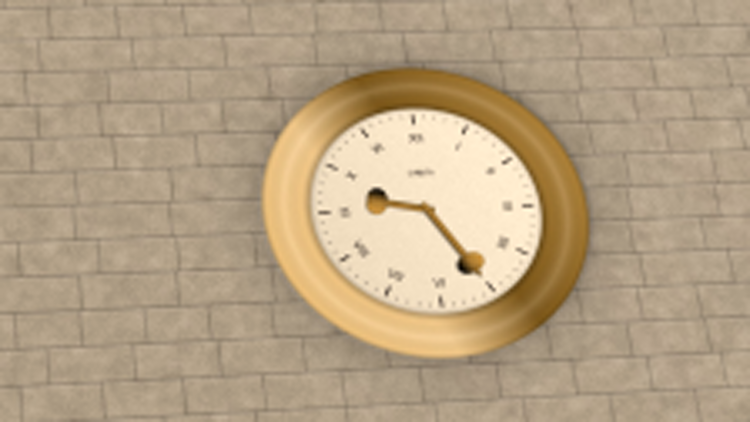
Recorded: h=9 m=25
